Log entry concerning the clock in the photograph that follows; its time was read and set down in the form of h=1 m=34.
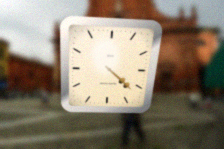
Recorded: h=4 m=22
